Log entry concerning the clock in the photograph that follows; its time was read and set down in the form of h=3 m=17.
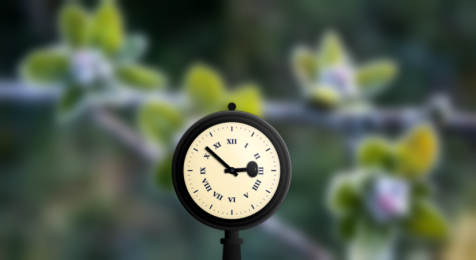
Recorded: h=2 m=52
